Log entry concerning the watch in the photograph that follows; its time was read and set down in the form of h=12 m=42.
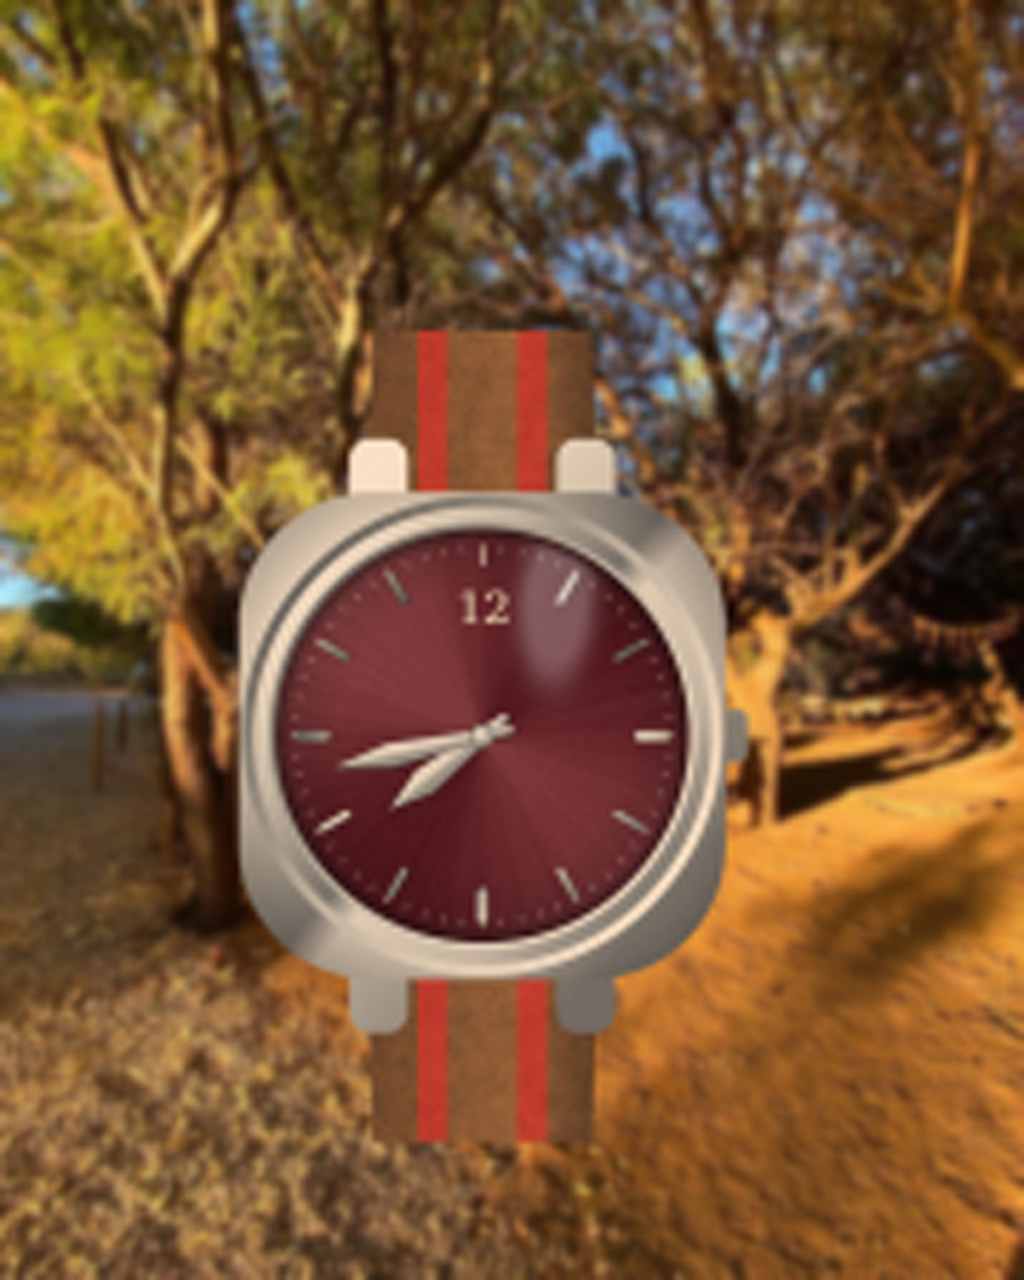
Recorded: h=7 m=43
